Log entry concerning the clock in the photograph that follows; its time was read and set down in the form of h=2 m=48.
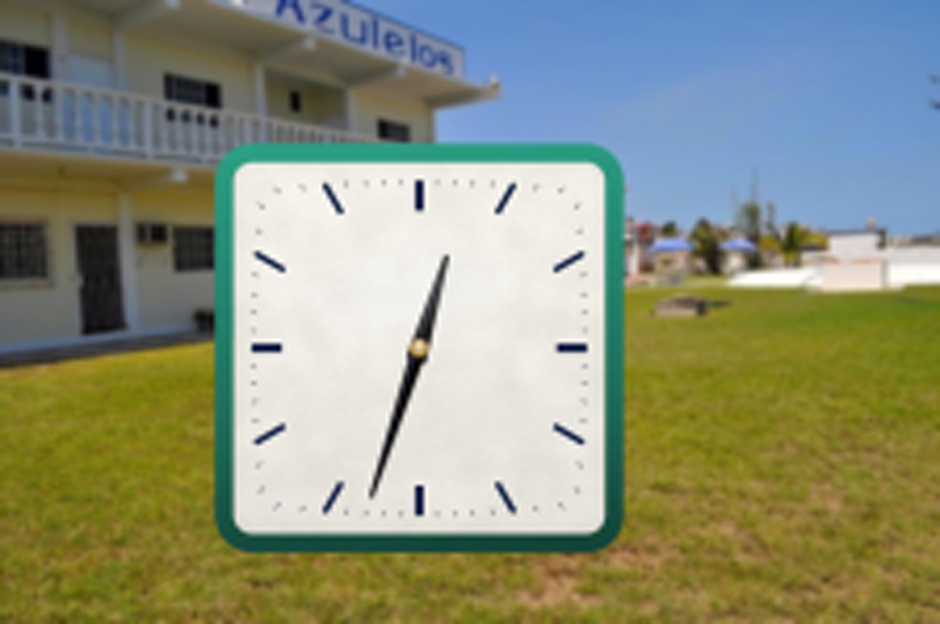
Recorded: h=12 m=33
